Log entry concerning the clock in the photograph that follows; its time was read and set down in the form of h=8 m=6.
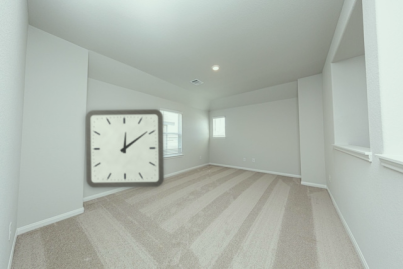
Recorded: h=12 m=9
